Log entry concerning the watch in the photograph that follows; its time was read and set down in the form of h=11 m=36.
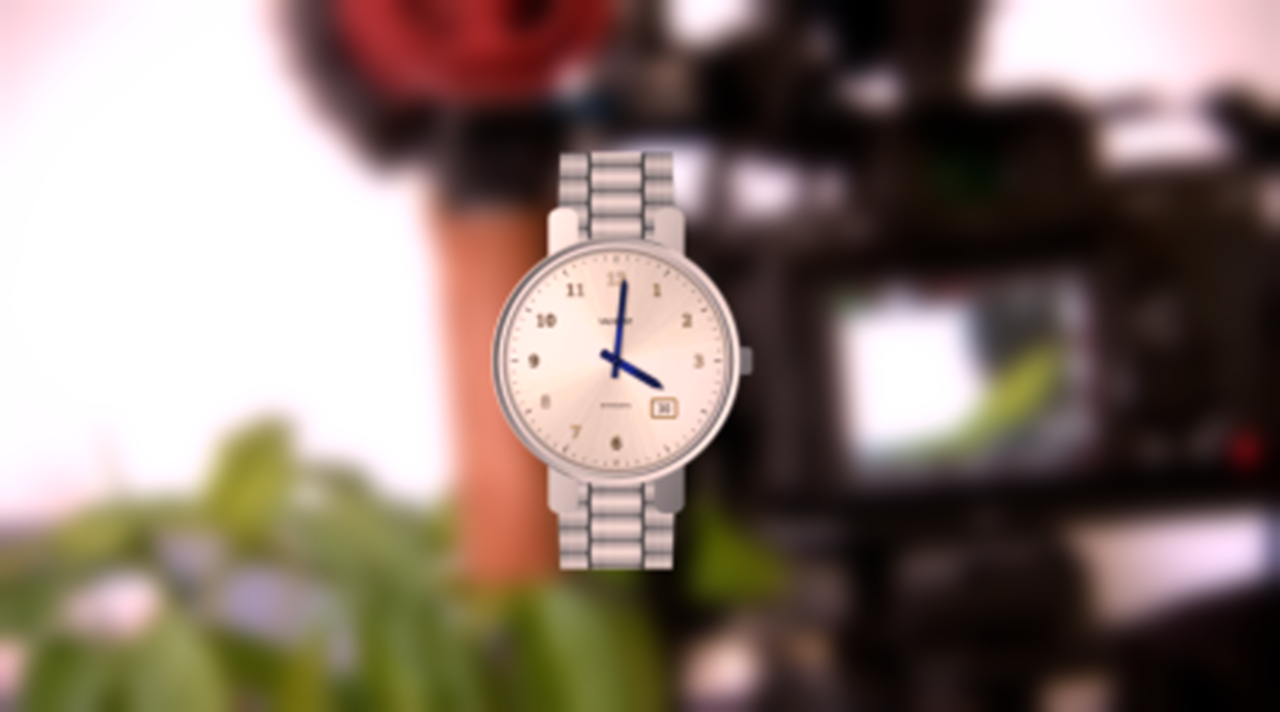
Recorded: h=4 m=1
